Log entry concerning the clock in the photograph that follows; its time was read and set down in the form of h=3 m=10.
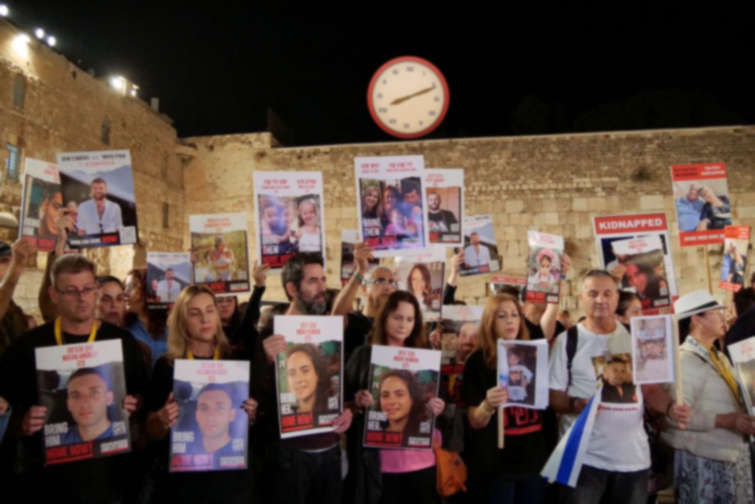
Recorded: h=8 m=11
